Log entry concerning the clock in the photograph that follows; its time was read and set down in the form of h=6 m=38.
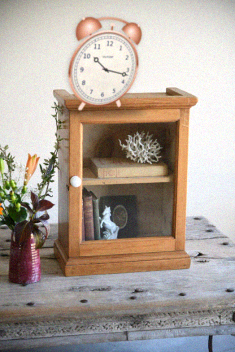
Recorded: h=10 m=17
